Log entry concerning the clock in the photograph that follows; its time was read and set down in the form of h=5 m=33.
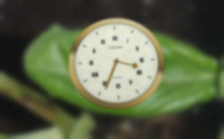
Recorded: h=3 m=34
